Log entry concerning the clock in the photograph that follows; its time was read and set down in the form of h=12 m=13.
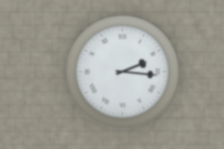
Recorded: h=2 m=16
